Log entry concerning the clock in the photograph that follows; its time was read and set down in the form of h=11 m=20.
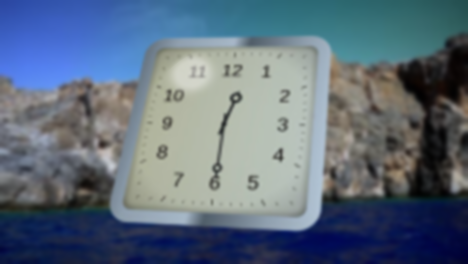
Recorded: h=12 m=30
